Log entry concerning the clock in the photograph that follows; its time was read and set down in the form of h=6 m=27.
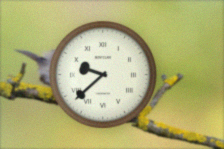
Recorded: h=9 m=38
